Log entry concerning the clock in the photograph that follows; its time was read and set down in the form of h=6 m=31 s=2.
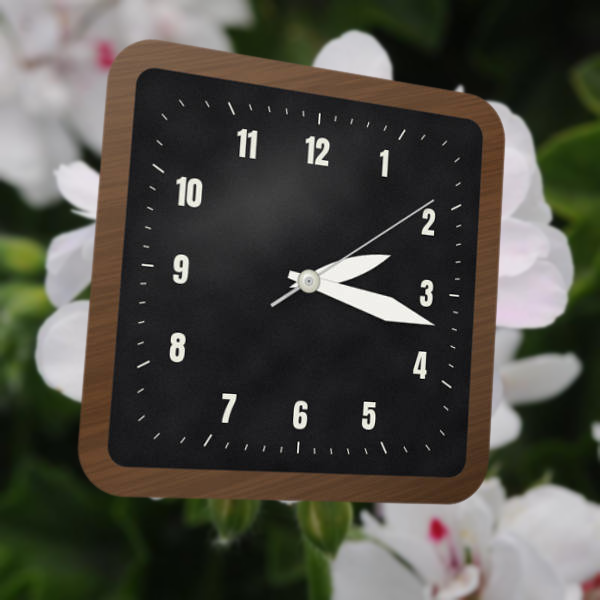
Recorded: h=2 m=17 s=9
